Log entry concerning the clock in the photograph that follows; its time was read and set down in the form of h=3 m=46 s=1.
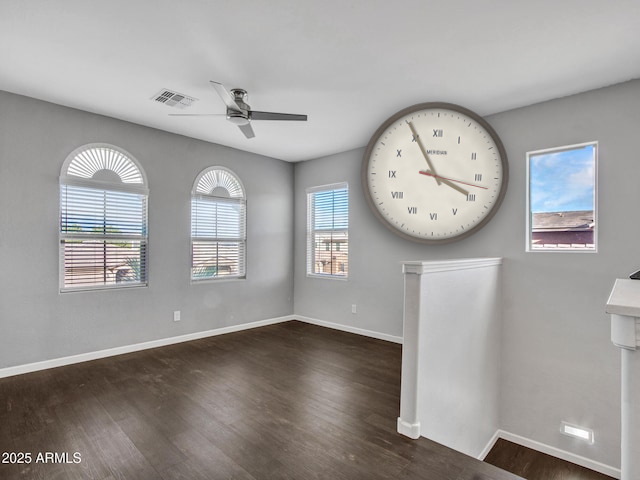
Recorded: h=3 m=55 s=17
